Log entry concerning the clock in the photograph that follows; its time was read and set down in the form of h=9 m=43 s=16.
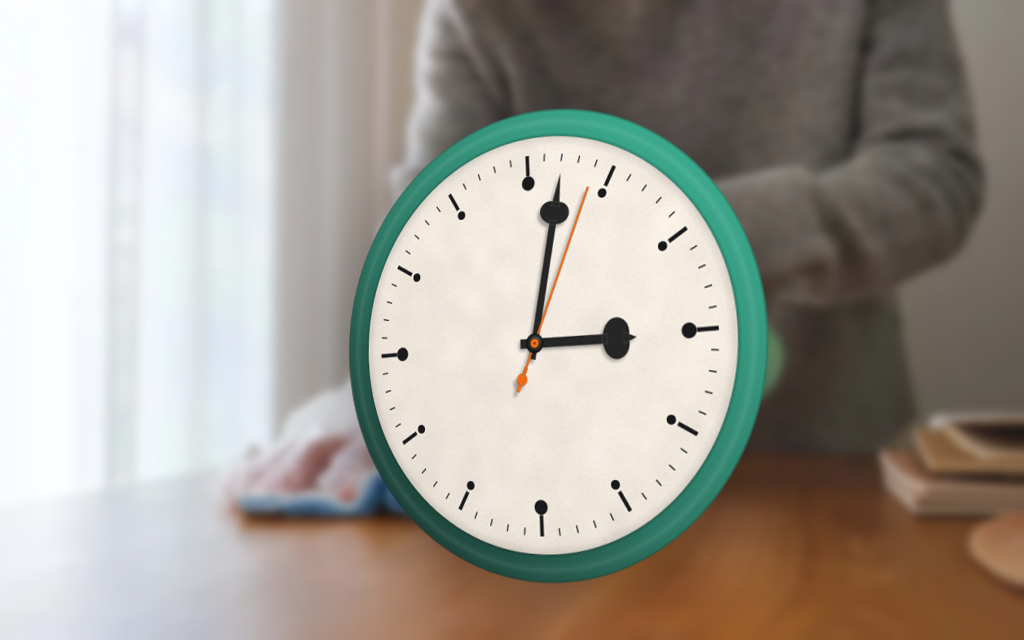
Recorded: h=3 m=2 s=4
